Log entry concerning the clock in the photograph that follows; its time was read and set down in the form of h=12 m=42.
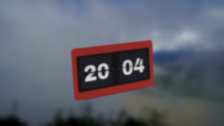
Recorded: h=20 m=4
